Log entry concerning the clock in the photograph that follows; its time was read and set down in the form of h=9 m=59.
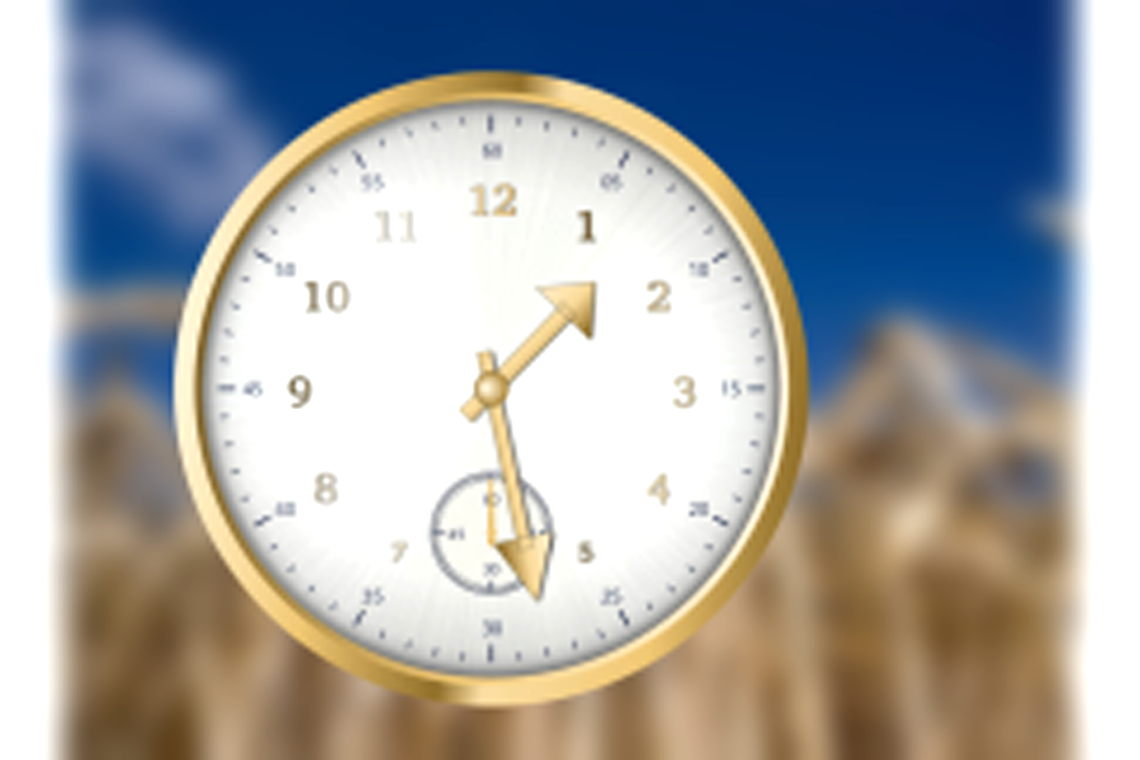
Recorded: h=1 m=28
